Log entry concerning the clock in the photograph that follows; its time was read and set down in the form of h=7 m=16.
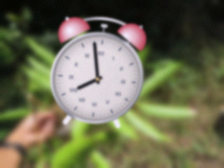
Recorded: h=7 m=58
